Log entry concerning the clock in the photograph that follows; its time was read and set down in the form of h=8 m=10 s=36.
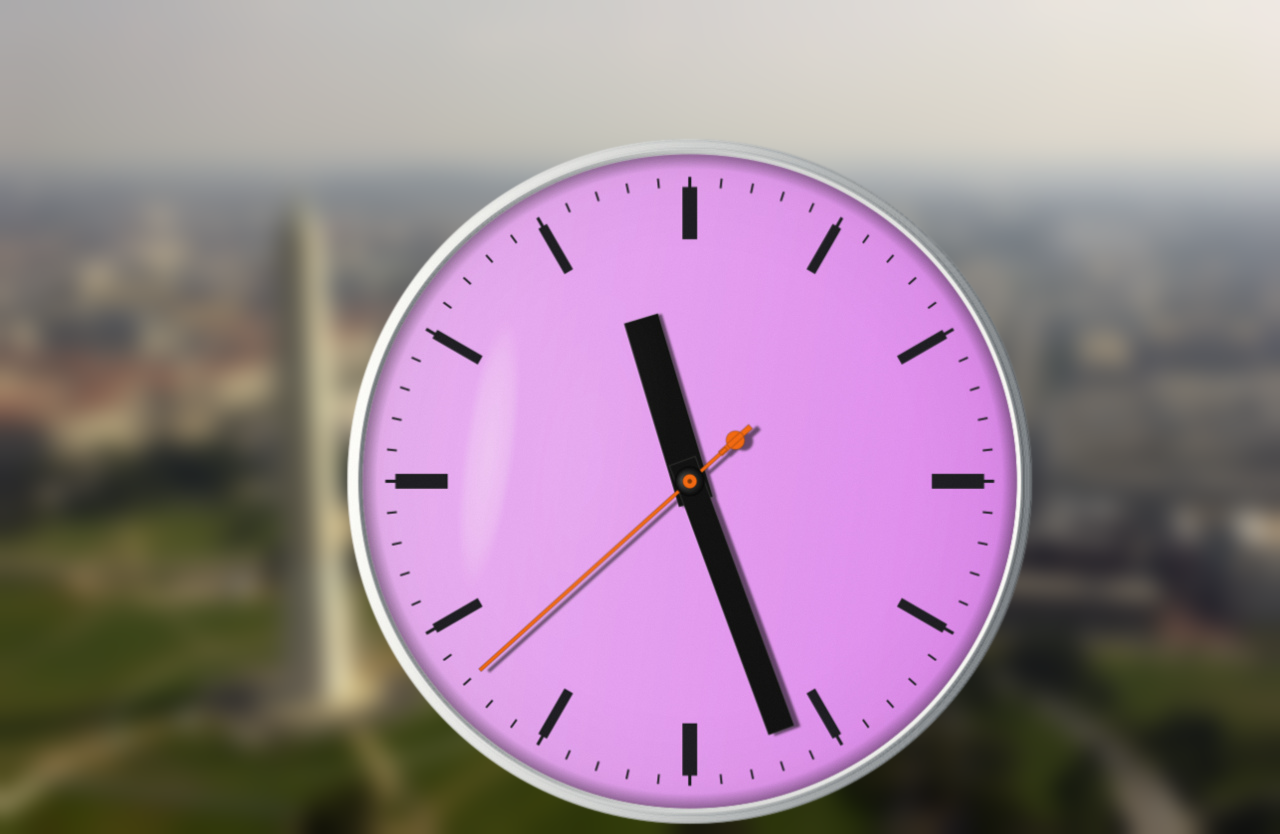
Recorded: h=11 m=26 s=38
